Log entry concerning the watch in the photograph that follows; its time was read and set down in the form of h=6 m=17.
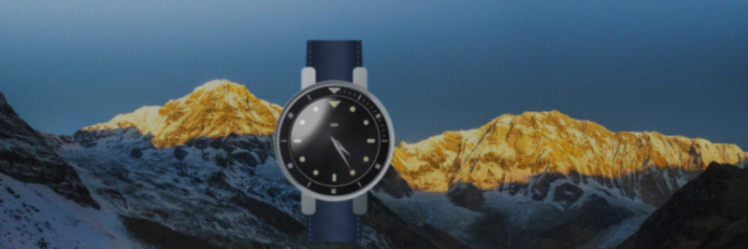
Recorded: h=4 m=25
